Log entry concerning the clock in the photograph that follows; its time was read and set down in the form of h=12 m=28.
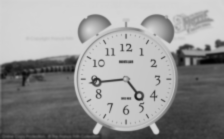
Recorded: h=4 m=44
